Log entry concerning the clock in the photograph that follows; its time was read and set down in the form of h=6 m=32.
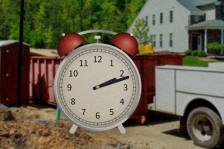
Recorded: h=2 m=12
